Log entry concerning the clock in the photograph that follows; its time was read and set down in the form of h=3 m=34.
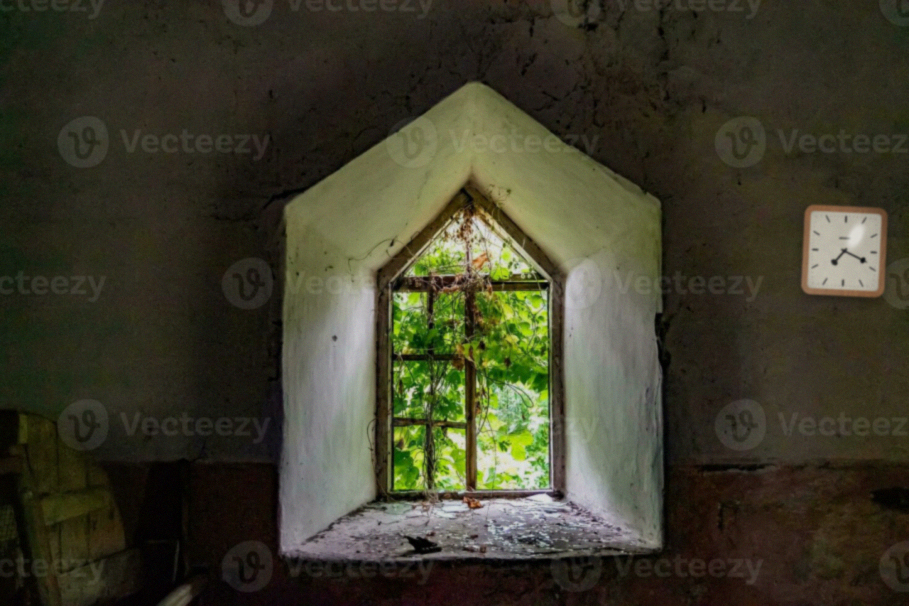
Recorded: h=7 m=19
